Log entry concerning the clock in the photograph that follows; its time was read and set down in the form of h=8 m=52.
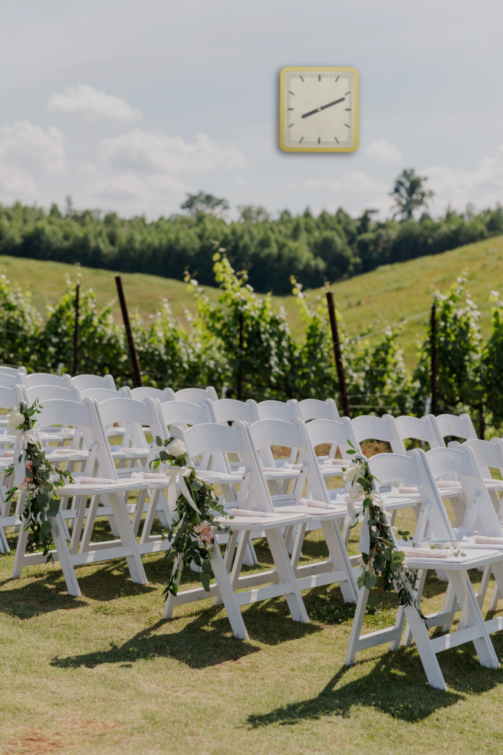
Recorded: h=8 m=11
